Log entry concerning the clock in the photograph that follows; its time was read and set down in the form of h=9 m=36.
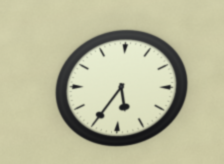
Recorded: h=5 m=35
